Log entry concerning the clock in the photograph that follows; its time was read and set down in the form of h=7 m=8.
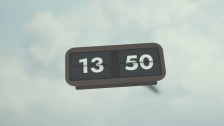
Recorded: h=13 m=50
